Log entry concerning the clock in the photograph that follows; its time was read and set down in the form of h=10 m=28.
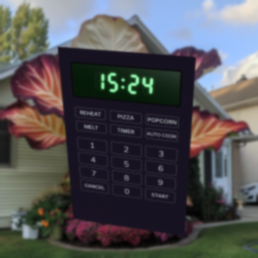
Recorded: h=15 m=24
